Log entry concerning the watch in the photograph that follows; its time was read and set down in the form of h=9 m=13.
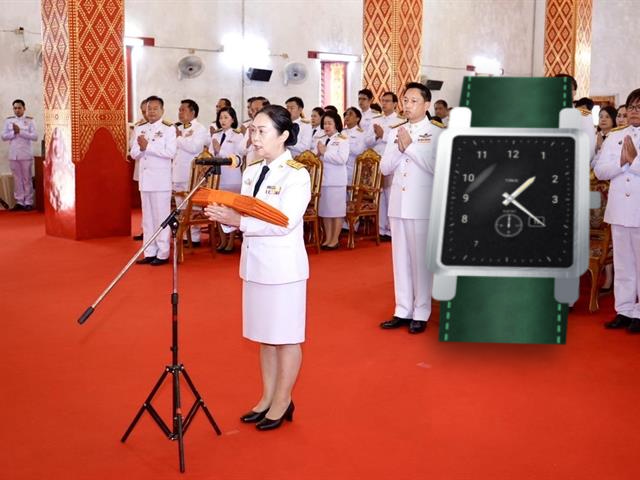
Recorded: h=1 m=22
